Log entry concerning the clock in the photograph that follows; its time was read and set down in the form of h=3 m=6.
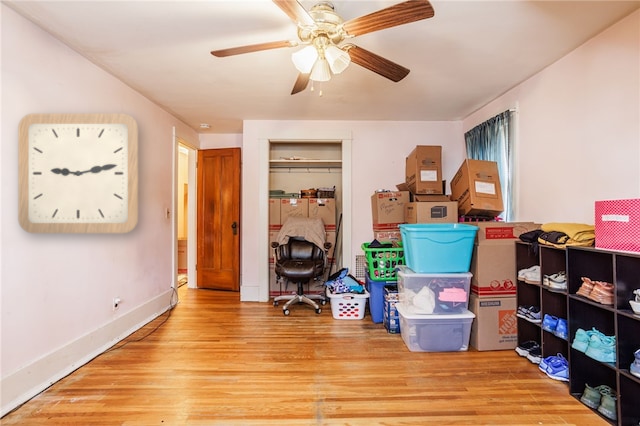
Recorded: h=9 m=13
